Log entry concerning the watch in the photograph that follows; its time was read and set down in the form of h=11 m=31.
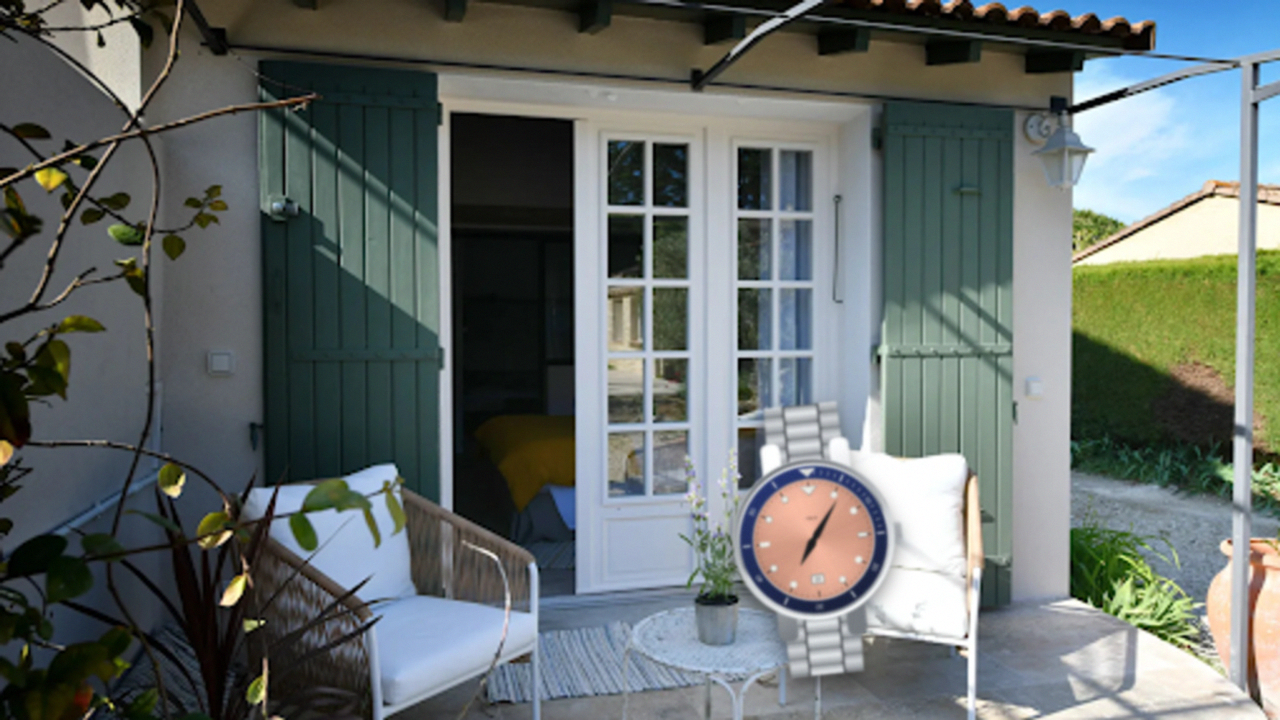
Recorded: h=7 m=6
